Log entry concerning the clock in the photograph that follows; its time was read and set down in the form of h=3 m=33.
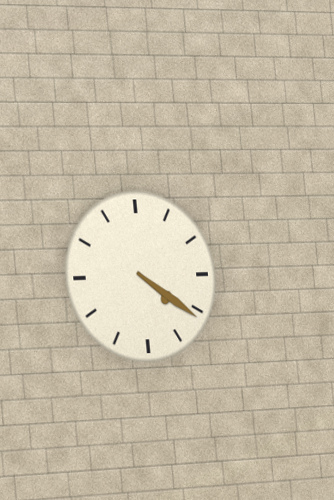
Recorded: h=4 m=21
